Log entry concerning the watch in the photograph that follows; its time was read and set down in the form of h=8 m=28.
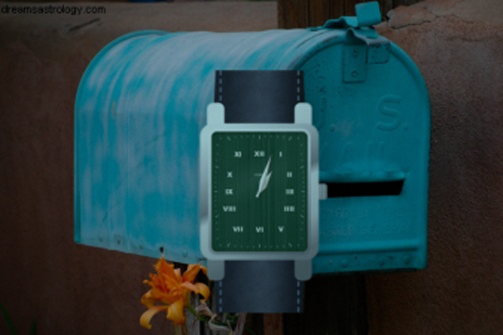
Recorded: h=1 m=3
